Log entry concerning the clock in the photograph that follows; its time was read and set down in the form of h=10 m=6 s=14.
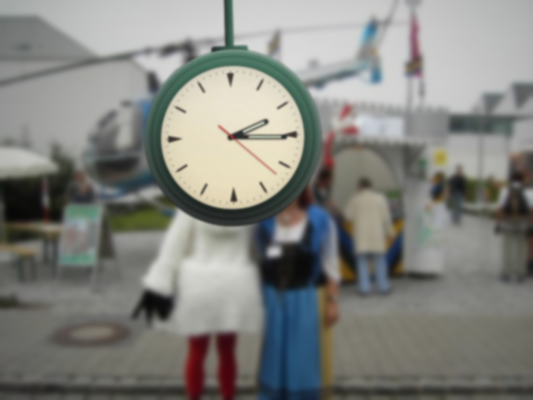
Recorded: h=2 m=15 s=22
